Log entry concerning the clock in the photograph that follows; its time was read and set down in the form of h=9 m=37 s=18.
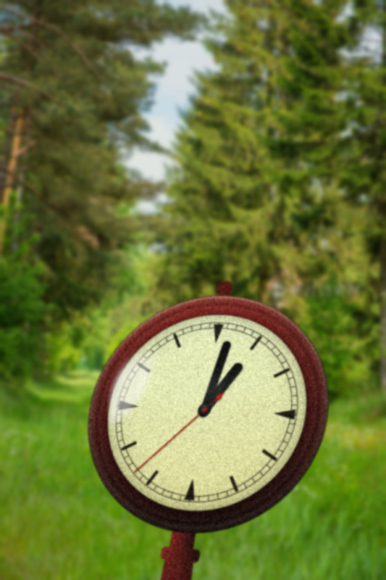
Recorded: h=1 m=1 s=37
